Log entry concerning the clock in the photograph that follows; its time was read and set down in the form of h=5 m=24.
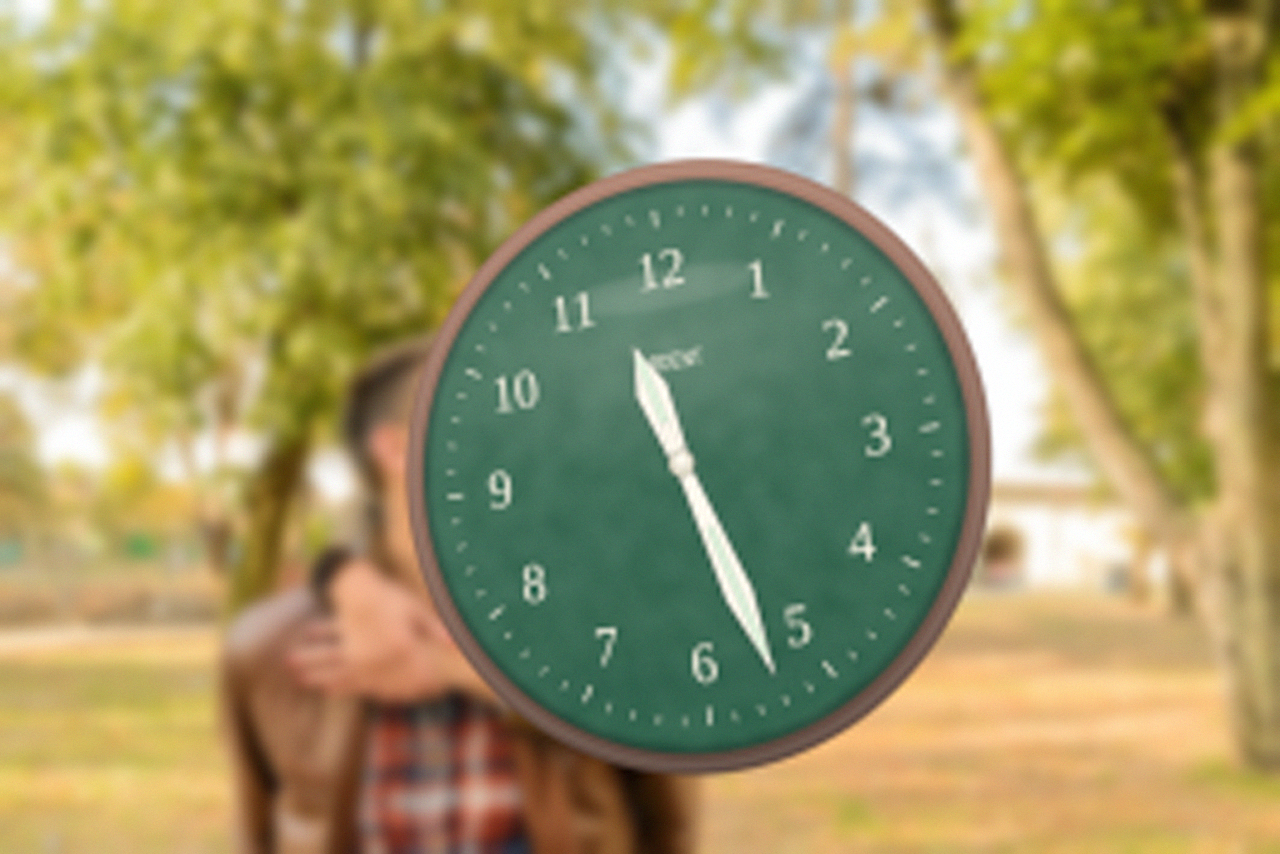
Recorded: h=11 m=27
